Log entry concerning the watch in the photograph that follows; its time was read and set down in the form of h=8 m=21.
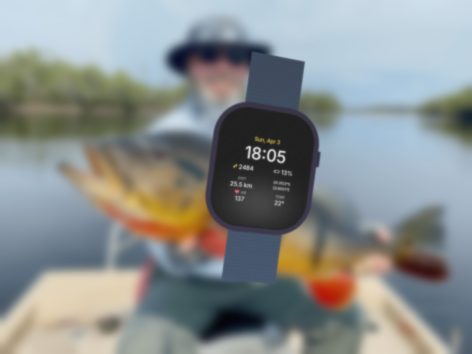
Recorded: h=18 m=5
